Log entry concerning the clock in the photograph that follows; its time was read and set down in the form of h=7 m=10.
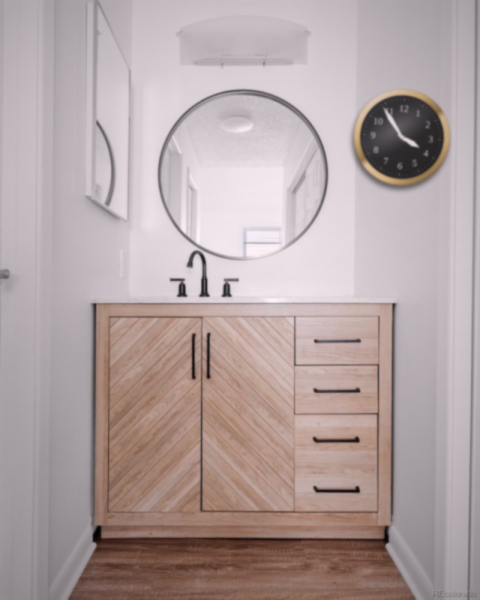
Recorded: h=3 m=54
